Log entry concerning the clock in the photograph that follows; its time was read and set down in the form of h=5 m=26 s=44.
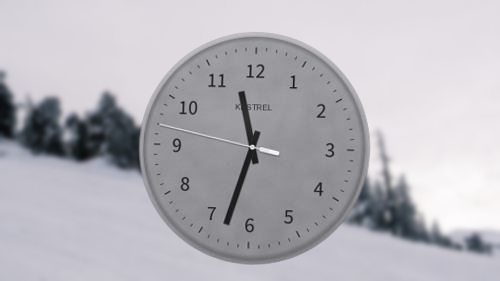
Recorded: h=11 m=32 s=47
